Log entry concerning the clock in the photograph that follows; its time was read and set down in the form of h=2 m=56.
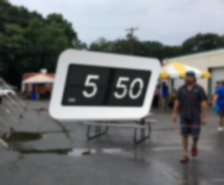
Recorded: h=5 m=50
